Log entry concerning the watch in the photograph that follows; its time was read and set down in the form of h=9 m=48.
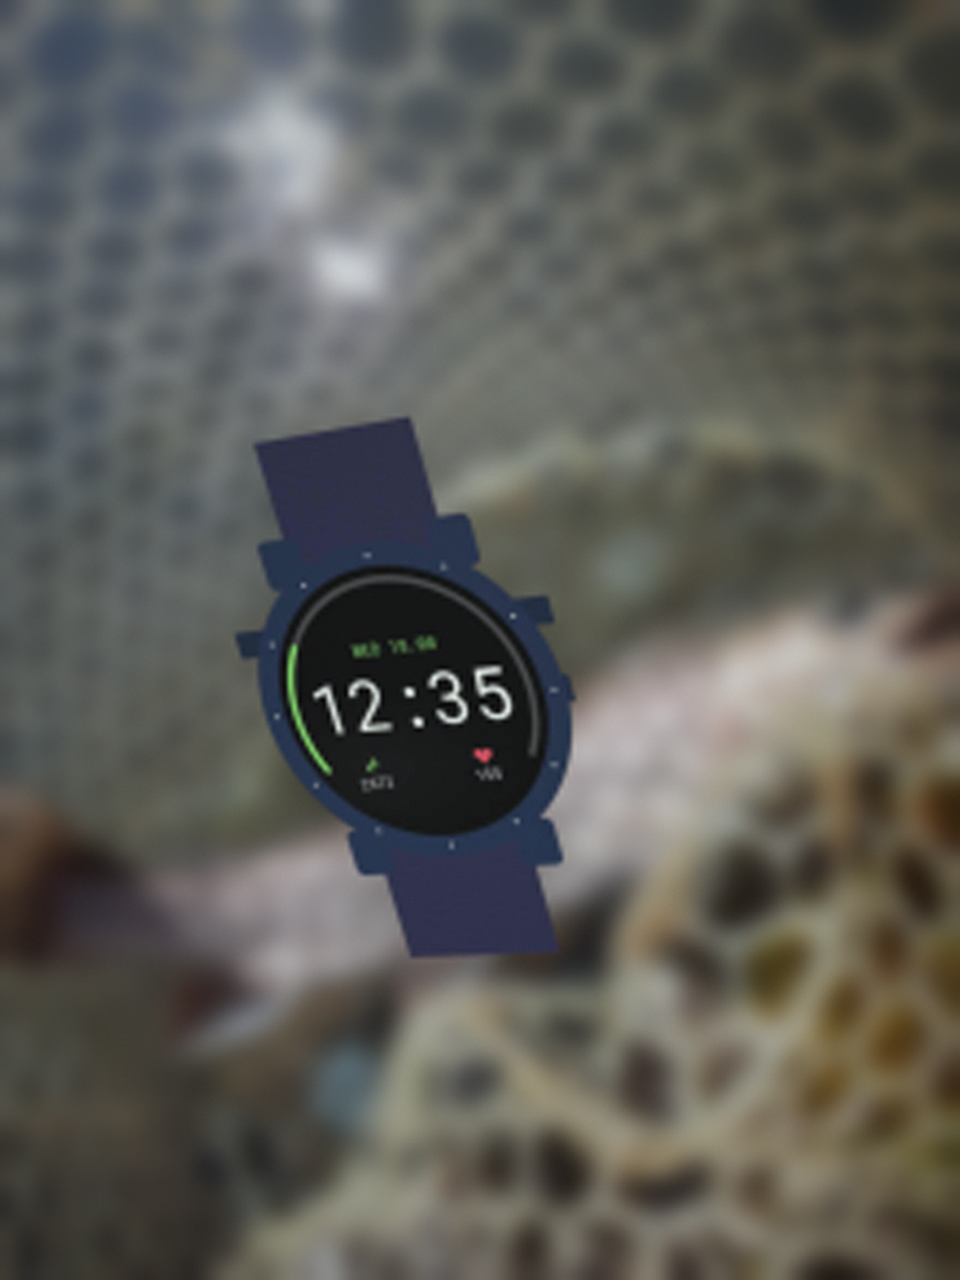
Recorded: h=12 m=35
